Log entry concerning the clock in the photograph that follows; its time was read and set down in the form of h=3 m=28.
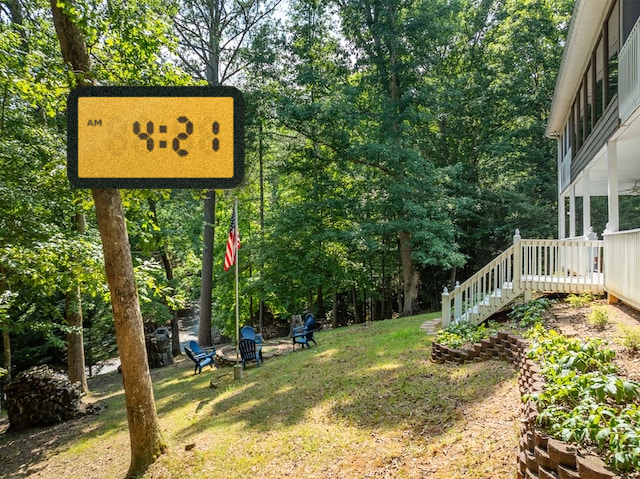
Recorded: h=4 m=21
